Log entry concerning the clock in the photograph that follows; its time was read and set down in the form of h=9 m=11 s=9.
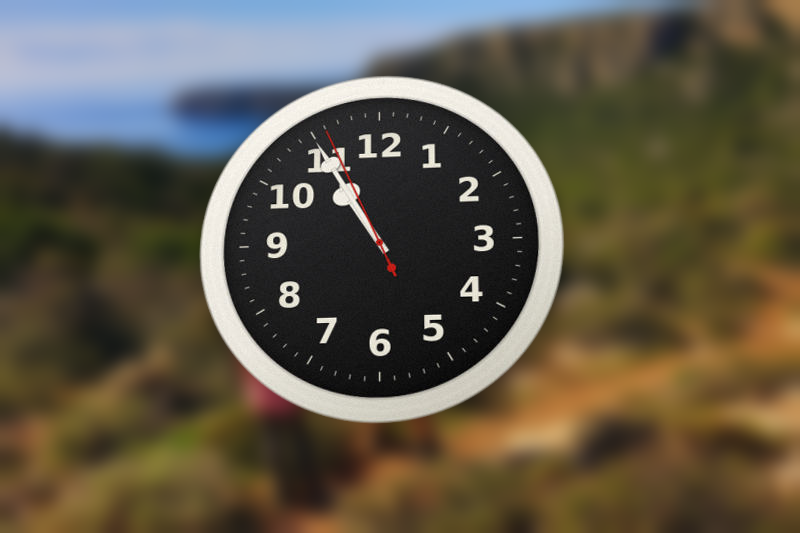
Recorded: h=10 m=54 s=56
